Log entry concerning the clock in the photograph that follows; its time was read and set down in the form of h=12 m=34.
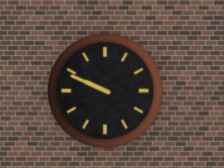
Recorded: h=9 m=49
